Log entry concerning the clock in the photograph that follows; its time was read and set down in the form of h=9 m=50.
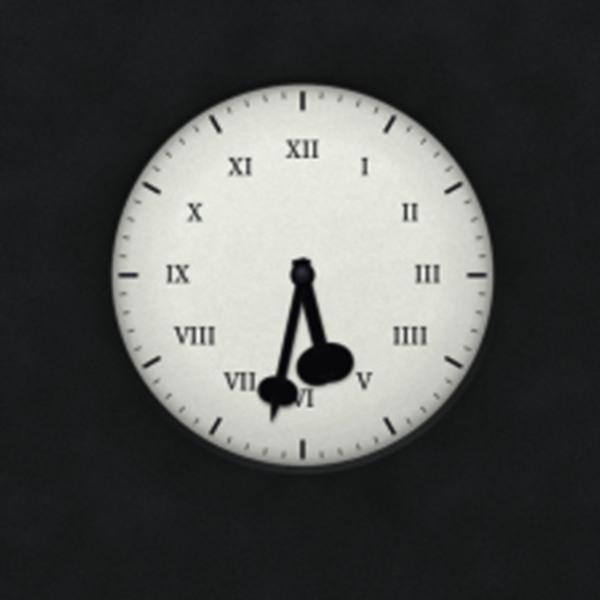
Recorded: h=5 m=32
